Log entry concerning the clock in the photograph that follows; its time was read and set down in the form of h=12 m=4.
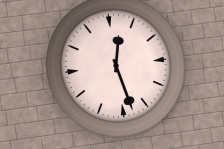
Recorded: h=12 m=28
